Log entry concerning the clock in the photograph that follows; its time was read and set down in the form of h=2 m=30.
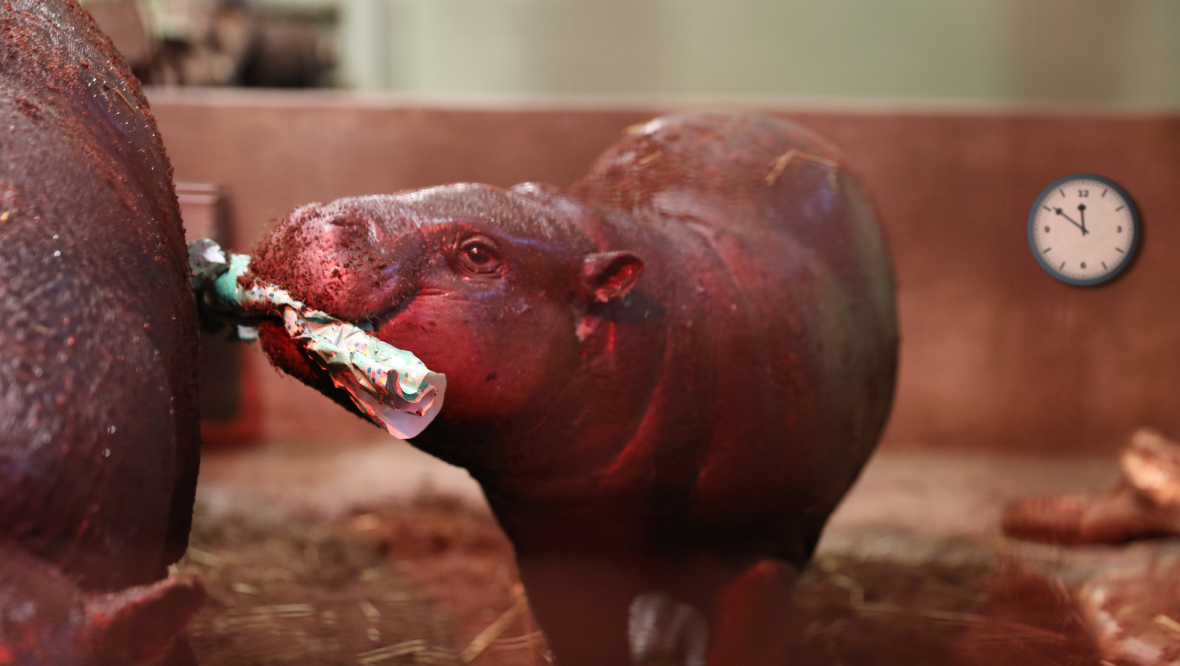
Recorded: h=11 m=51
